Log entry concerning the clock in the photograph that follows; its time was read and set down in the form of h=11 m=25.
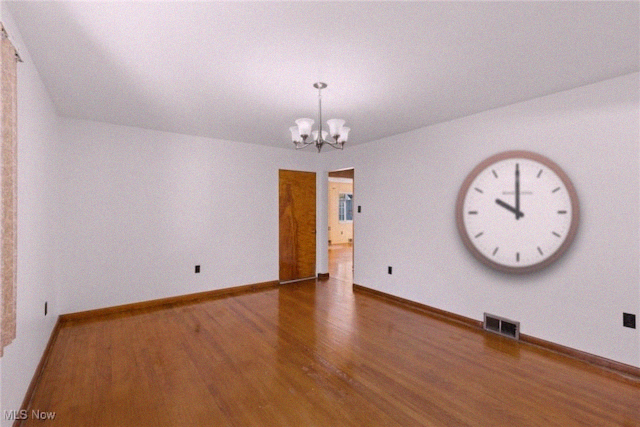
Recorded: h=10 m=0
